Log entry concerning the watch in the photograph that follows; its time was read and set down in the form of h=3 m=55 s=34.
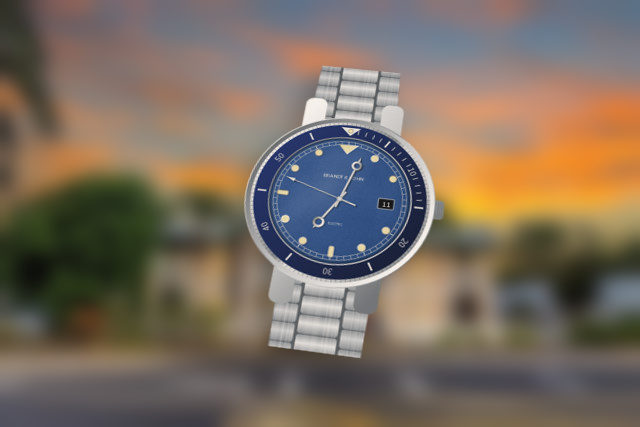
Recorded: h=7 m=2 s=48
